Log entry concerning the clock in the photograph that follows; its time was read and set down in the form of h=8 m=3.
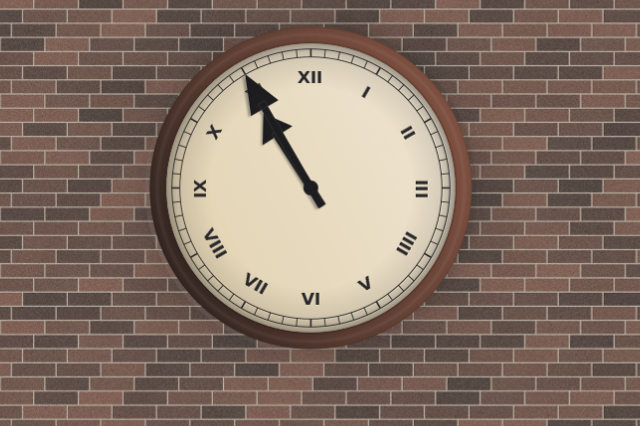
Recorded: h=10 m=55
